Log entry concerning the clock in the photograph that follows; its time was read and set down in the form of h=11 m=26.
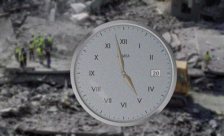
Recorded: h=4 m=58
